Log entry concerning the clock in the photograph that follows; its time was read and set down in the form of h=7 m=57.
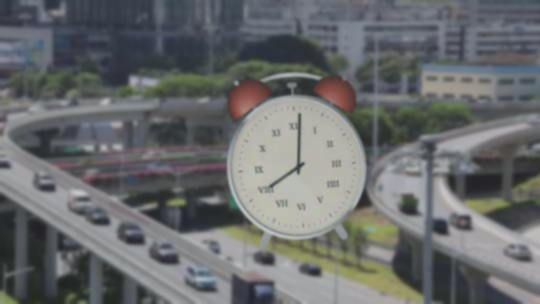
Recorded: h=8 m=1
